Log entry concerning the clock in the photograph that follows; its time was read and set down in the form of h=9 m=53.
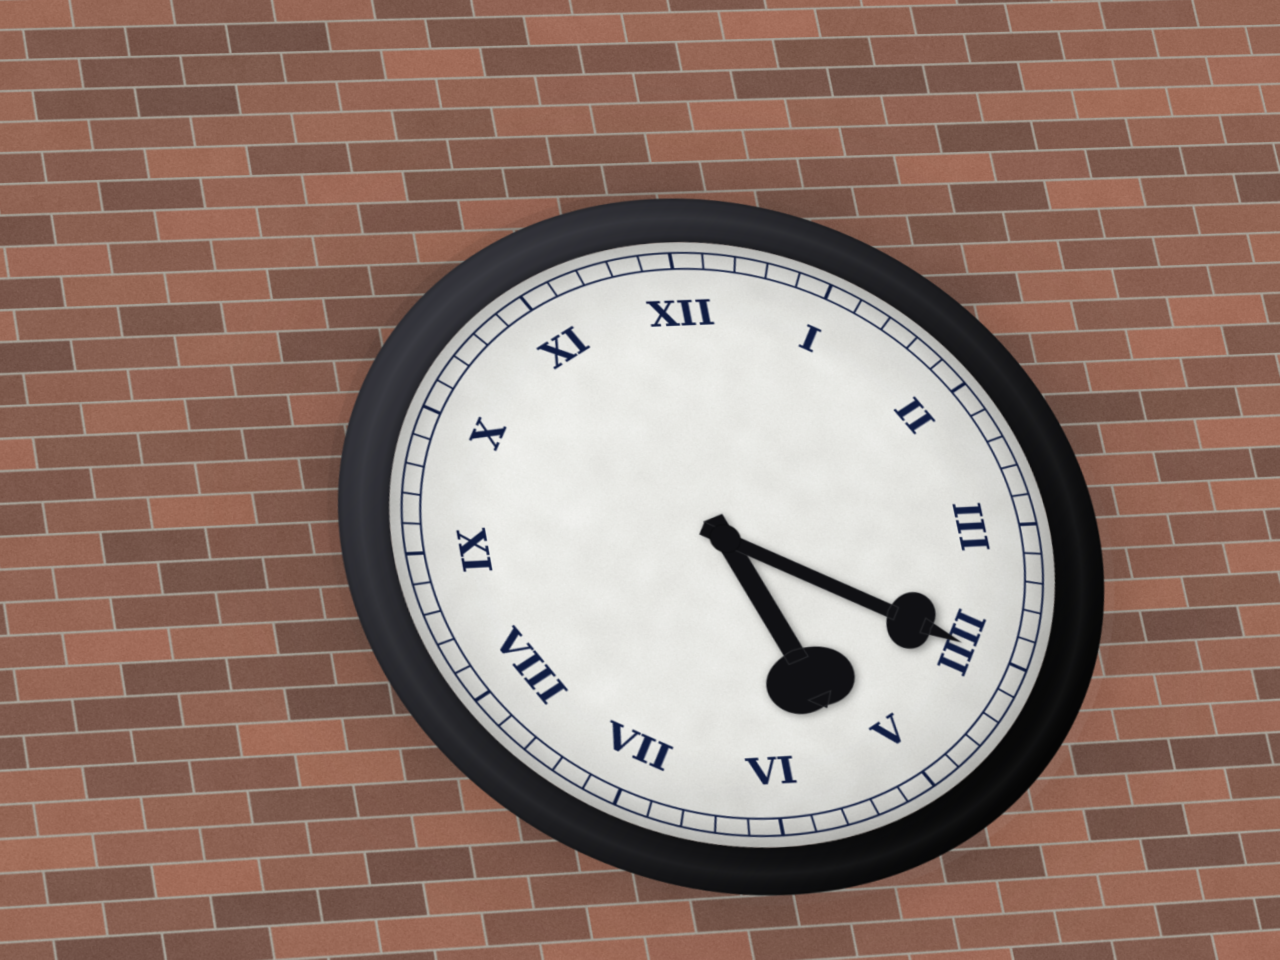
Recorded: h=5 m=20
